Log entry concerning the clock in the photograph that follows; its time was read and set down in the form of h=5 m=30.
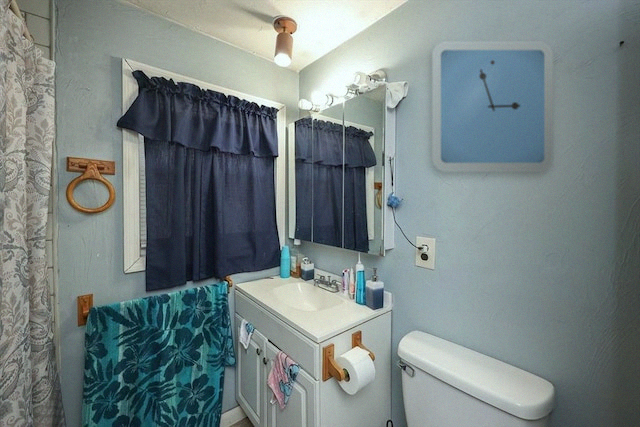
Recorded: h=2 m=57
